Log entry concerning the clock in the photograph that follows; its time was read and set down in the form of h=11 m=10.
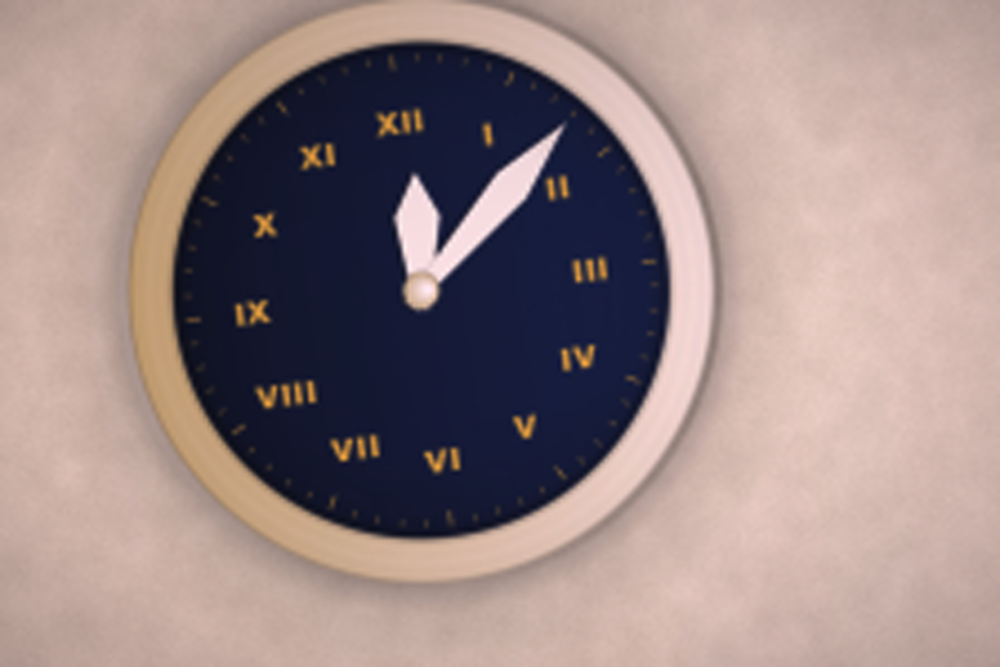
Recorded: h=12 m=8
